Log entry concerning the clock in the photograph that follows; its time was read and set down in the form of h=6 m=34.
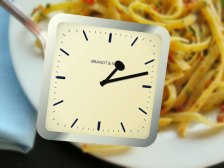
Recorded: h=1 m=12
